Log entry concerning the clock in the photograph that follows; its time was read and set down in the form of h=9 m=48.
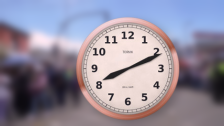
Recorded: h=8 m=11
